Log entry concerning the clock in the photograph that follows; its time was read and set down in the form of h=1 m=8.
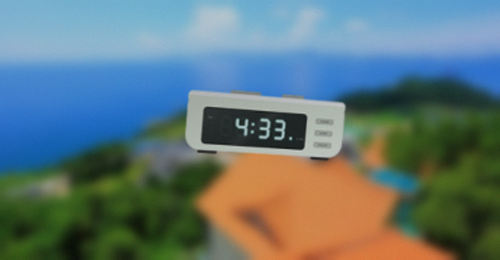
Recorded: h=4 m=33
